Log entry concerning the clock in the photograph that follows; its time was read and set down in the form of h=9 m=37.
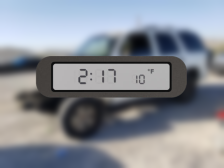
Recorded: h=2 m=17
